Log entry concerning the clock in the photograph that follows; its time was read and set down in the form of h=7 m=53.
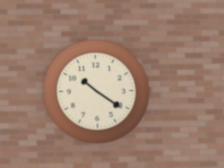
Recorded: h=10 m=21
